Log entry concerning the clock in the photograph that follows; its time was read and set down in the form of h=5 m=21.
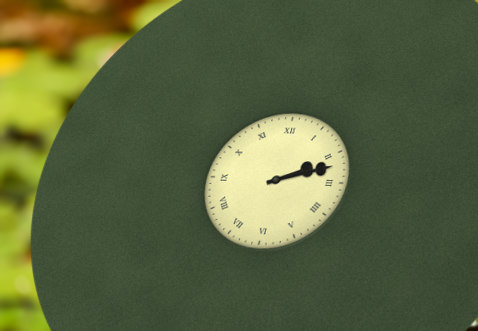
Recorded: h=2 m=12
